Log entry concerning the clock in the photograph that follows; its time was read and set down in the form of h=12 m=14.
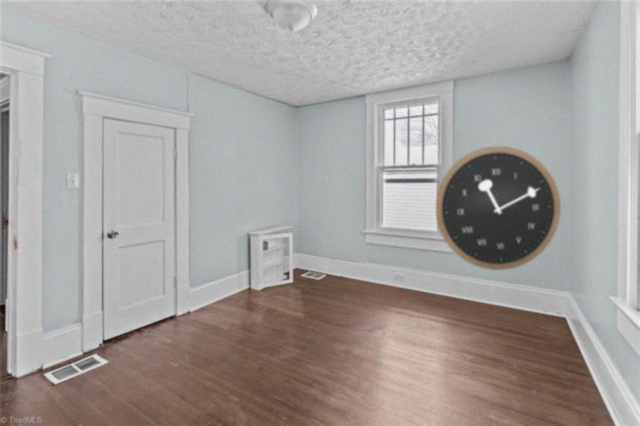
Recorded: h=11 m=11
